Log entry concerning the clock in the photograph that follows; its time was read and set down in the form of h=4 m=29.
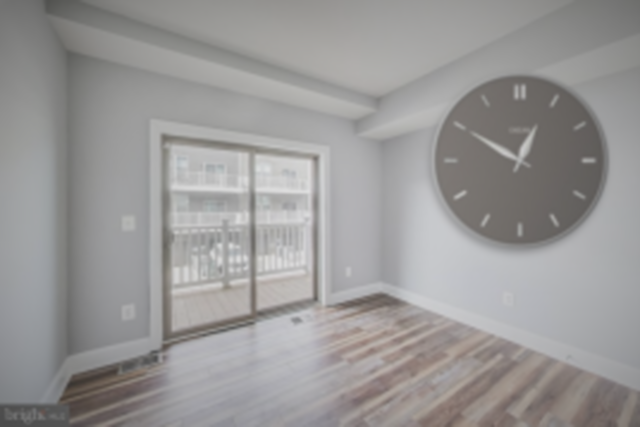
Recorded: h=12 m=50
